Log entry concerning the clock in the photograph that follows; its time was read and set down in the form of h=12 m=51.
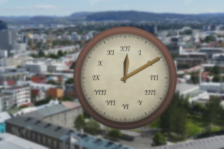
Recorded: h=12 m=10
